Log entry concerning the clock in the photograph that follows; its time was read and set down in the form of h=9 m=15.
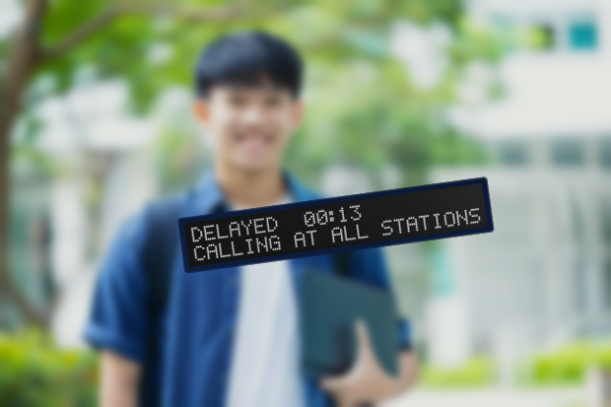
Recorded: h=0 m=13
